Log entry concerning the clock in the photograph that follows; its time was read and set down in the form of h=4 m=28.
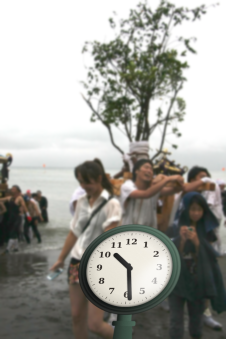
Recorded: h=10 m=29
